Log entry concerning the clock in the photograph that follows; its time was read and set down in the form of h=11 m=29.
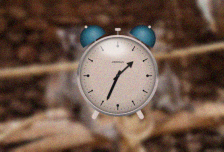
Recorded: h=1 m=34
